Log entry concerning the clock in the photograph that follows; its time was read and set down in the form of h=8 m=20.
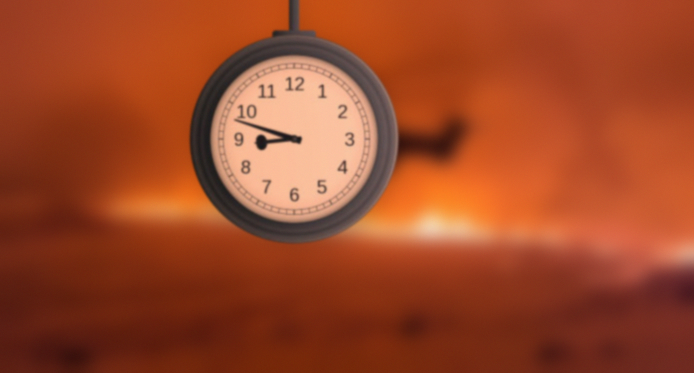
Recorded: h=8 m=48
